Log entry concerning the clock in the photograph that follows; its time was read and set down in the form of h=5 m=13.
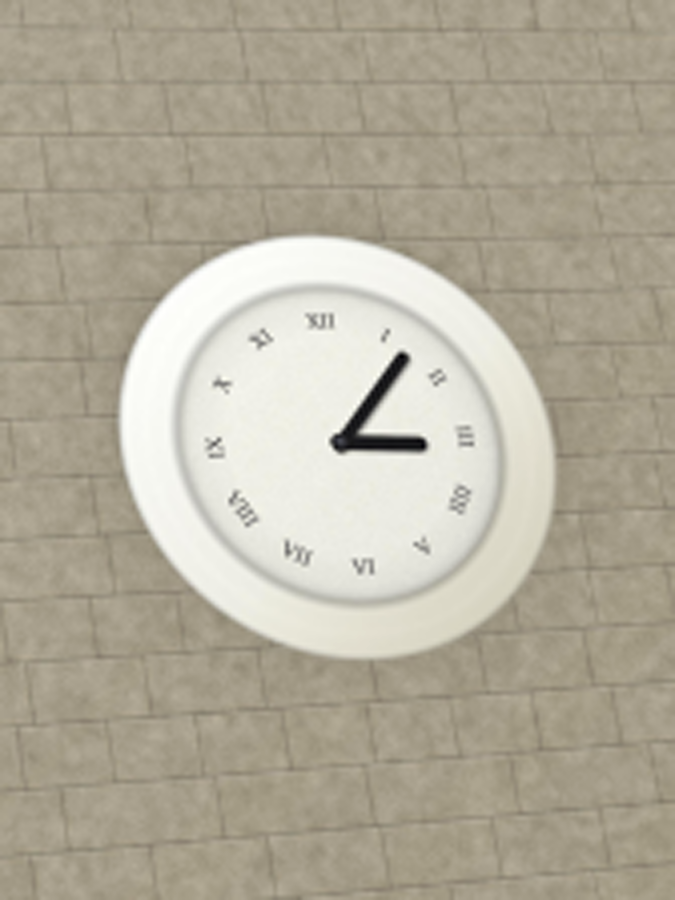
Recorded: h=3 m=7
